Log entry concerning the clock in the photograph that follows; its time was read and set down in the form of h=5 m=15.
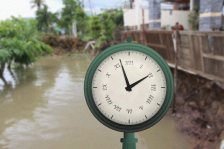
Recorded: h=1 m=57
